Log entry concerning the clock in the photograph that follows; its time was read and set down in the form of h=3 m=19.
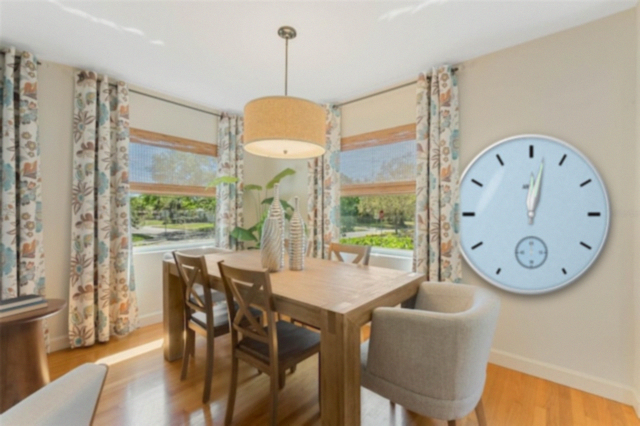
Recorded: h=12 m=2
